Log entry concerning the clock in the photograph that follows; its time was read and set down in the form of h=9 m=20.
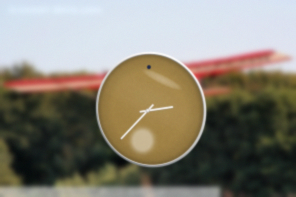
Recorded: h=2 m=37
